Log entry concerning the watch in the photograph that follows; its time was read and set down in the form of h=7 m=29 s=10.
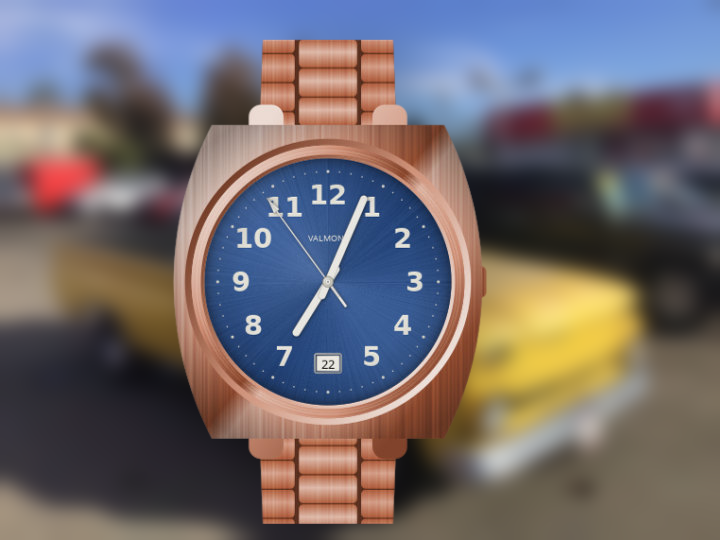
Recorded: h=7 m=3 s=54
